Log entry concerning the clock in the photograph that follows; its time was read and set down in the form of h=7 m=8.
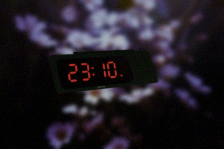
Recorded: h=23 m=10
